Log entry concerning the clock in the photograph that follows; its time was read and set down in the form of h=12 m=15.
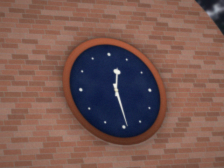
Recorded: h=12 m=29
